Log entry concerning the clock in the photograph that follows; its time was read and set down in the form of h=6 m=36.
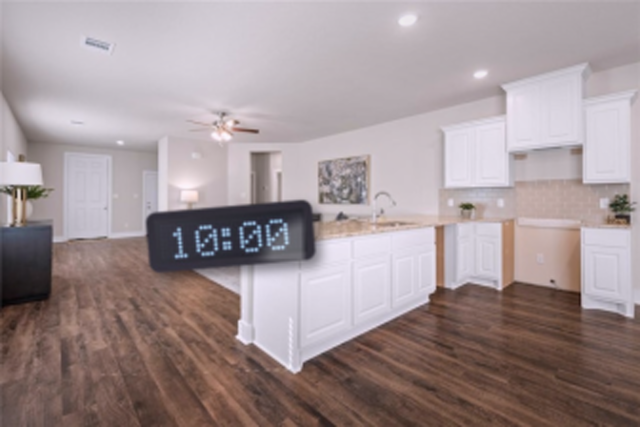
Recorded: h=10 m=0
